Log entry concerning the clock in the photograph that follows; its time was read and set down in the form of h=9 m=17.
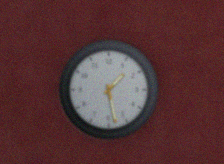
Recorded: h=1 m=28
